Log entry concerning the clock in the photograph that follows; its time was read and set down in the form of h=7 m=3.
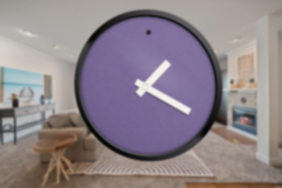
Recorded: h=1 m=19
